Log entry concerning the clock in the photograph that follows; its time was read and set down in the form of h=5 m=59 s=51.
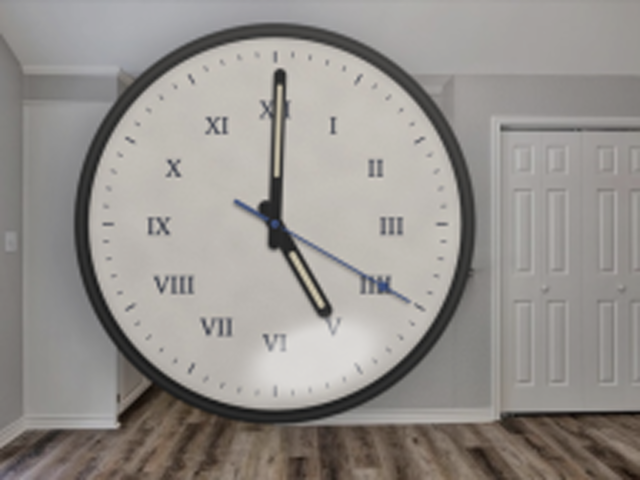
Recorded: h=5 m=0 s=20
